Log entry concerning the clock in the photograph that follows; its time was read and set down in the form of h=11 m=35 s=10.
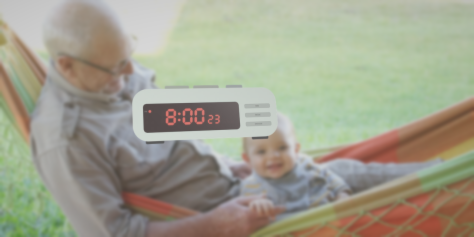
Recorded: h=8 m=0 s=23
